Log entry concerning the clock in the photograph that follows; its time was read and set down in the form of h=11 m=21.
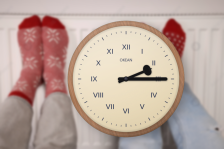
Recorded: h=2 m=15
